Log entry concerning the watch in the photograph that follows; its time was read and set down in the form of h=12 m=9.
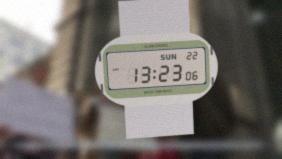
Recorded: h=13 m=23
